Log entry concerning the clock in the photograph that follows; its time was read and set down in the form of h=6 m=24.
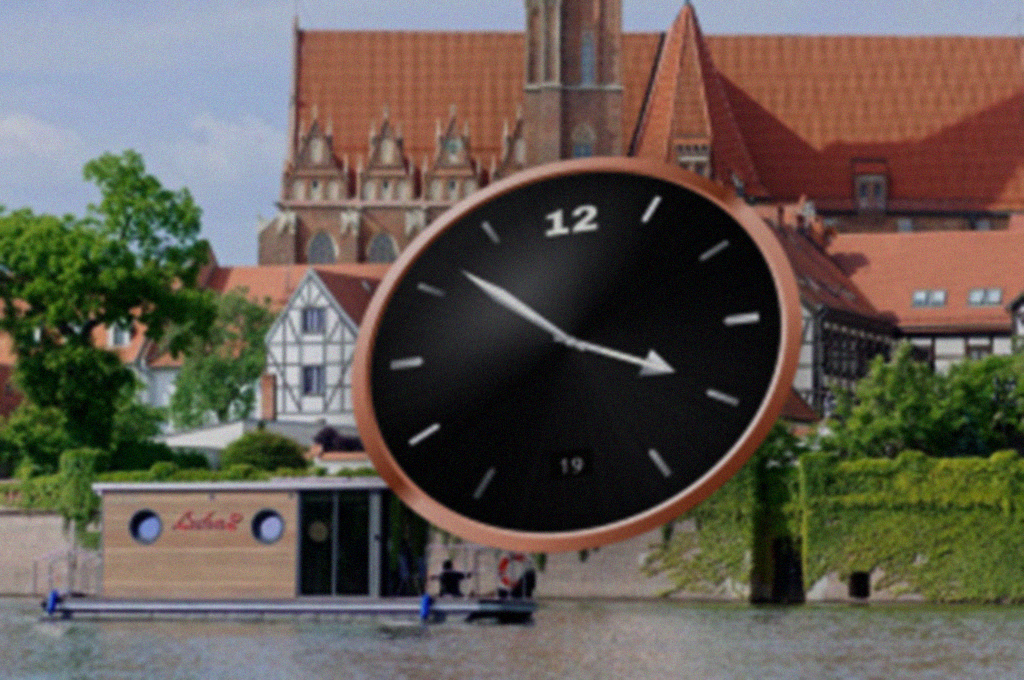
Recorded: h=3 m=52
